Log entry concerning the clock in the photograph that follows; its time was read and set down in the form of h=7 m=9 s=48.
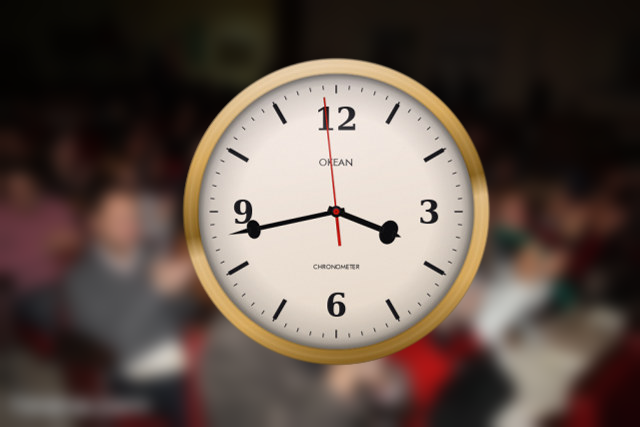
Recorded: h=3 m=42 s=59
